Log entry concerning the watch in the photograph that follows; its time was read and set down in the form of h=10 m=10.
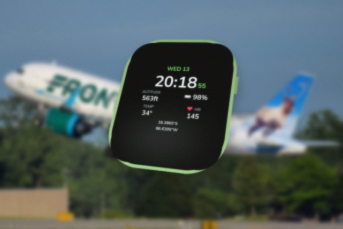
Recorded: h=20 m=18
